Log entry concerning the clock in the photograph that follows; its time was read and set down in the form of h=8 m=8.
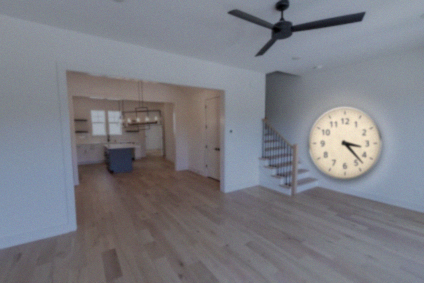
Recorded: h=3 m=23
